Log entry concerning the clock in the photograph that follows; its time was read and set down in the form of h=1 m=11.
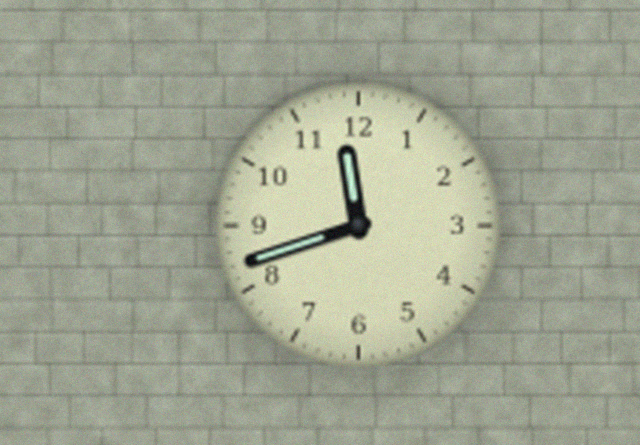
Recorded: h=11 m=42
